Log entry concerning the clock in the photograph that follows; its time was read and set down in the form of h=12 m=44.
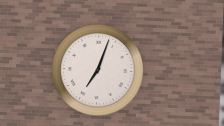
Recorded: h=7 m=3
